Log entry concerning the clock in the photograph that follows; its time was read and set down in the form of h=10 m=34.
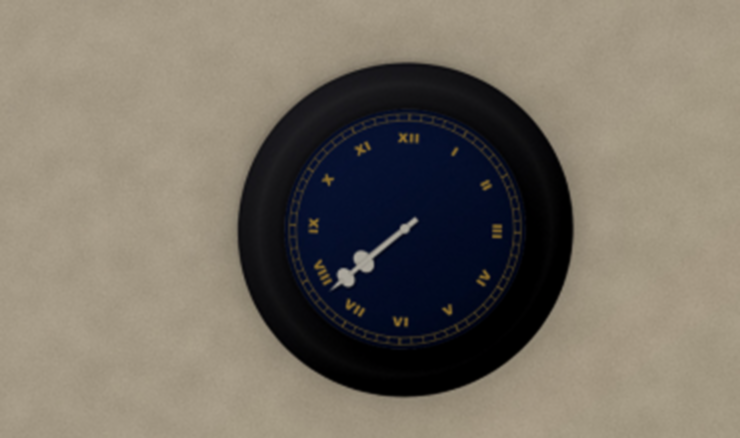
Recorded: h=7 m=38
